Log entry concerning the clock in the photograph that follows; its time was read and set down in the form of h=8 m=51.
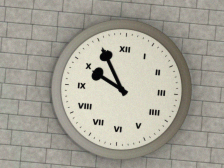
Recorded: h=9 m=55
